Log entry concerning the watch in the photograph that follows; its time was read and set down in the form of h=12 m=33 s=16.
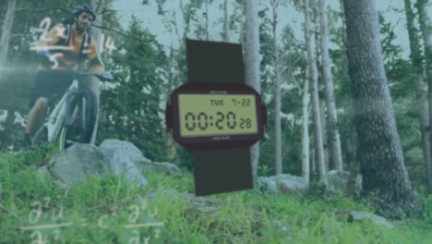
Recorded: h=0 m=20 s=28
